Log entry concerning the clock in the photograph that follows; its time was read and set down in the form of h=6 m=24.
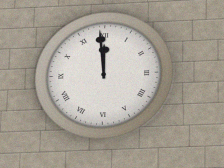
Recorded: h=11 m=59
